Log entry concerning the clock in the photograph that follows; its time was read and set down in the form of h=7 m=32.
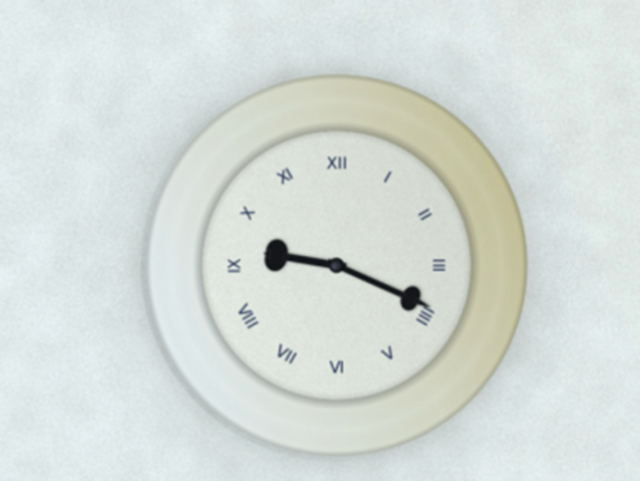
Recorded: h=9 m=19
